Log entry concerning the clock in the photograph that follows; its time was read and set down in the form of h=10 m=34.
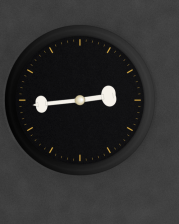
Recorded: h=2 m=44
